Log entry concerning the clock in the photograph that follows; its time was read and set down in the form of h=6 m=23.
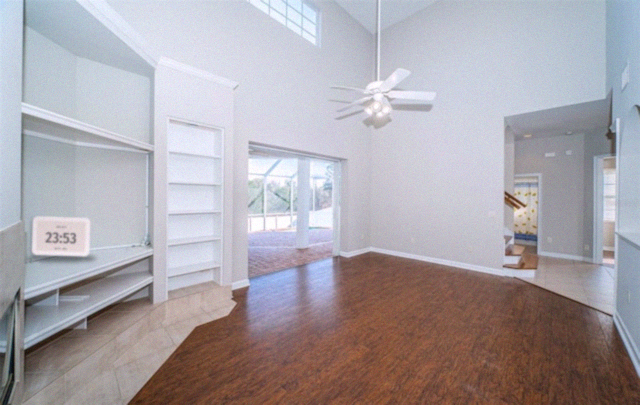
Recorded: h=23 m=53
